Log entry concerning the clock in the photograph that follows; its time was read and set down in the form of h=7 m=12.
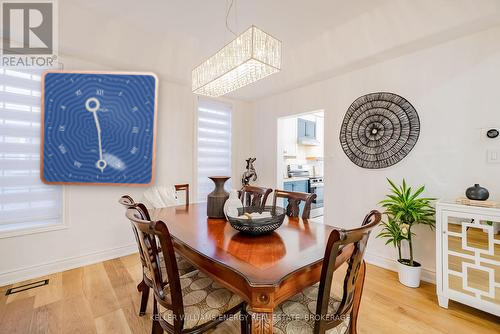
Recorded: h=11 m=29
